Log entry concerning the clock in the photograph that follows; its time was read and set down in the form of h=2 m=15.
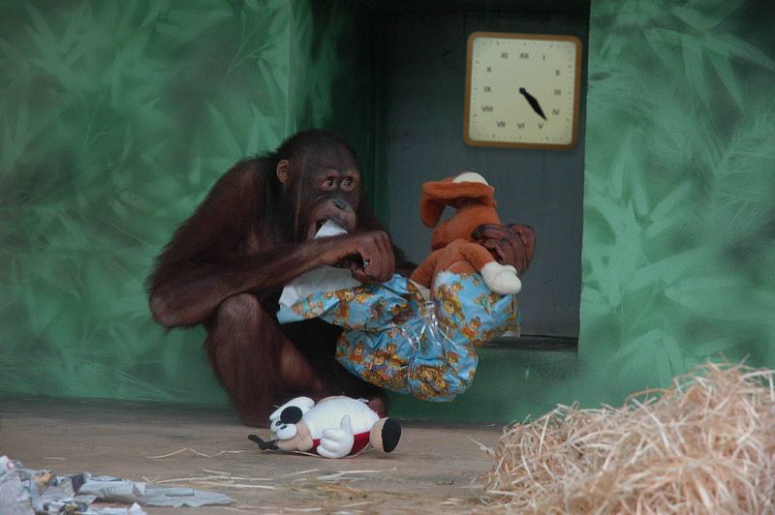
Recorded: h=4 m=23
